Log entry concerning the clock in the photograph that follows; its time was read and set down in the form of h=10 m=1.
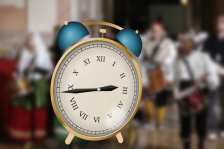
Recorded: h=2 m=44
